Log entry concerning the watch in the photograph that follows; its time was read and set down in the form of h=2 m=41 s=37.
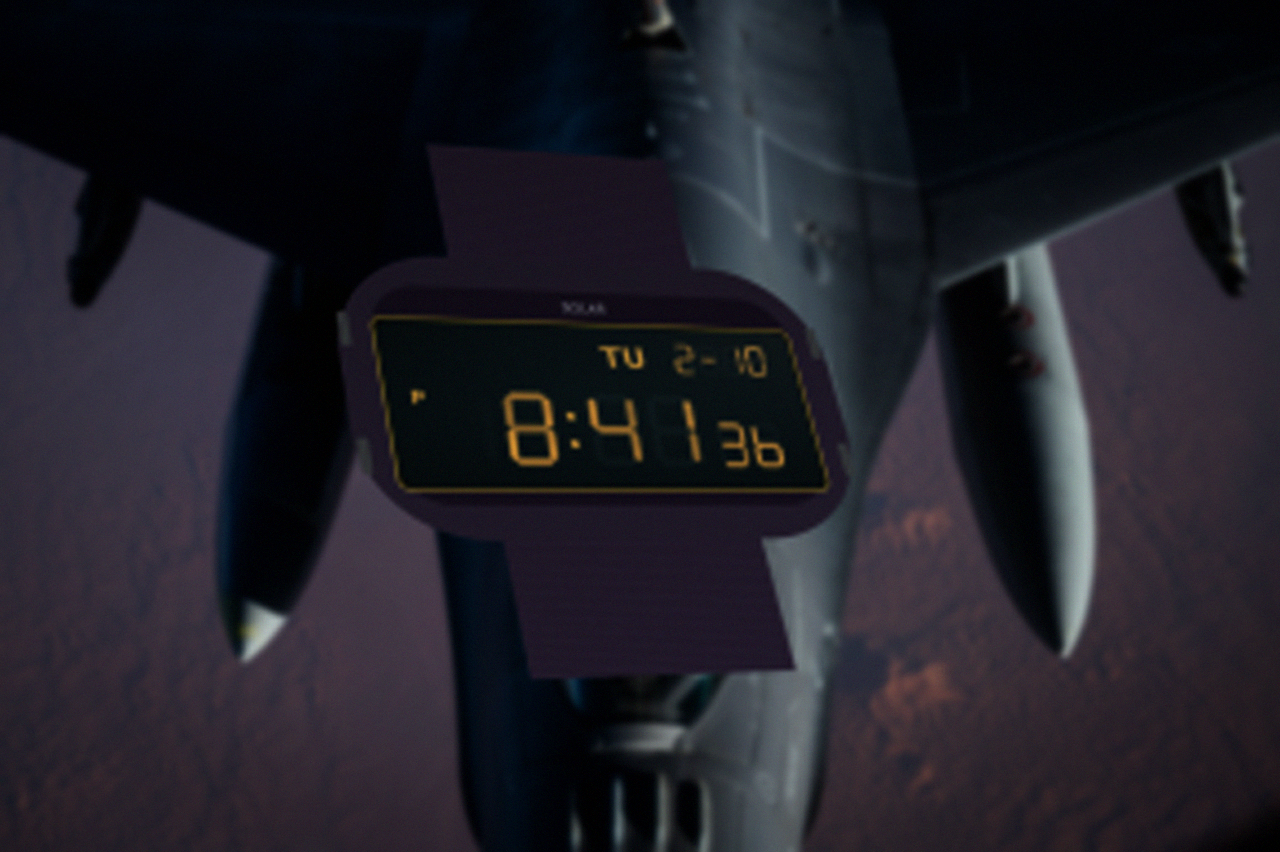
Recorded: h=8 m=41 s=36
